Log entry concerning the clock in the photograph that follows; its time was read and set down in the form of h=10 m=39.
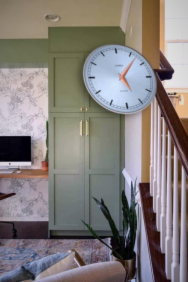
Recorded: h=5 m=7
